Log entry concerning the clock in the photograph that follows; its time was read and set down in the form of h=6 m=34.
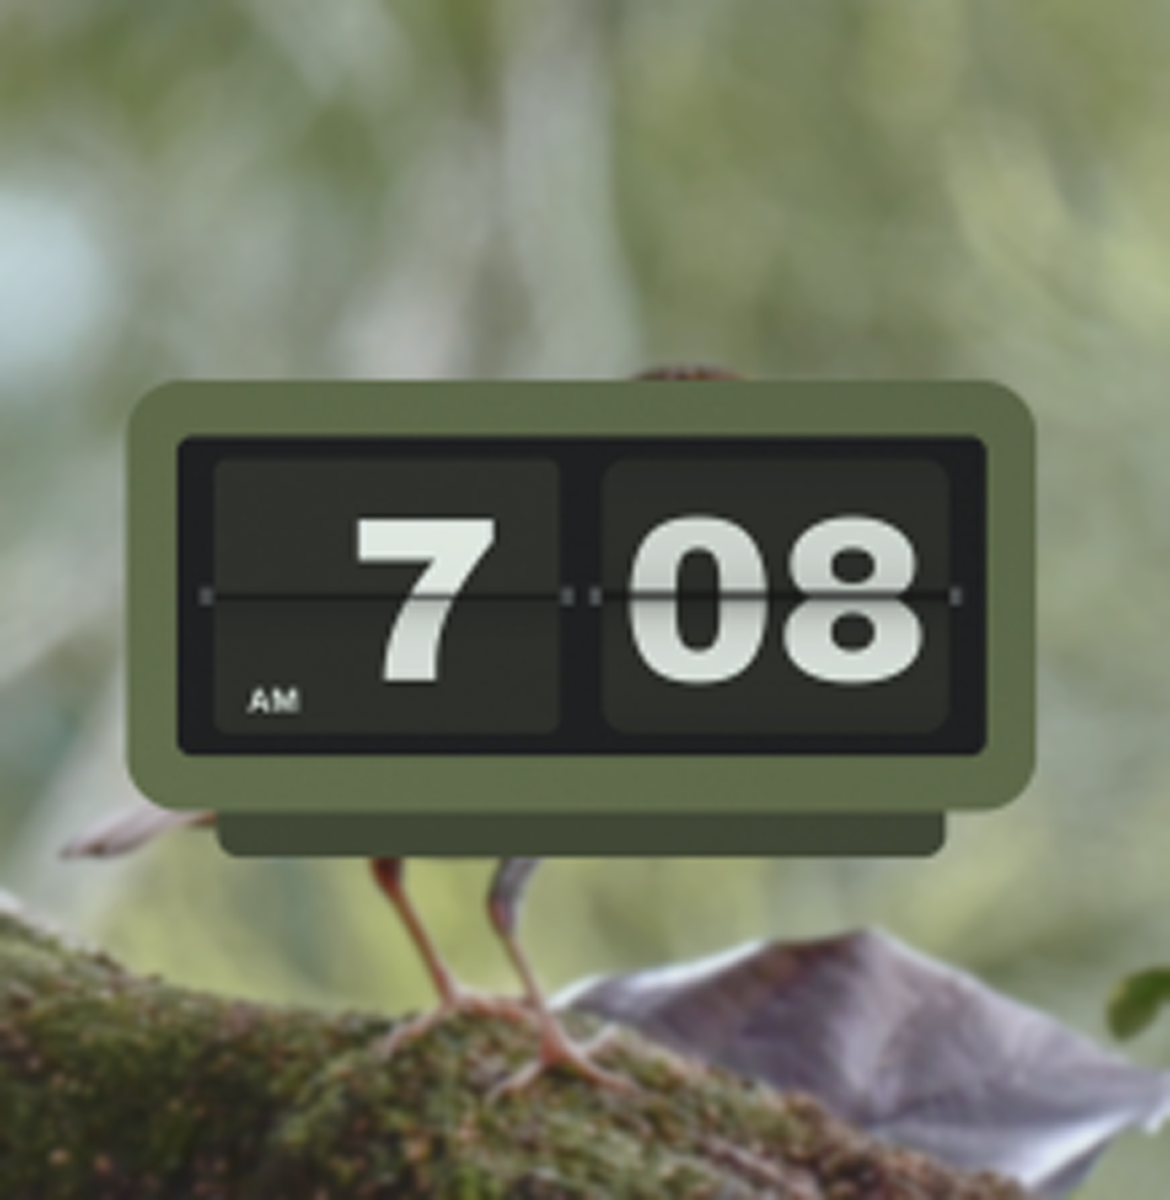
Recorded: h=7 m=8
